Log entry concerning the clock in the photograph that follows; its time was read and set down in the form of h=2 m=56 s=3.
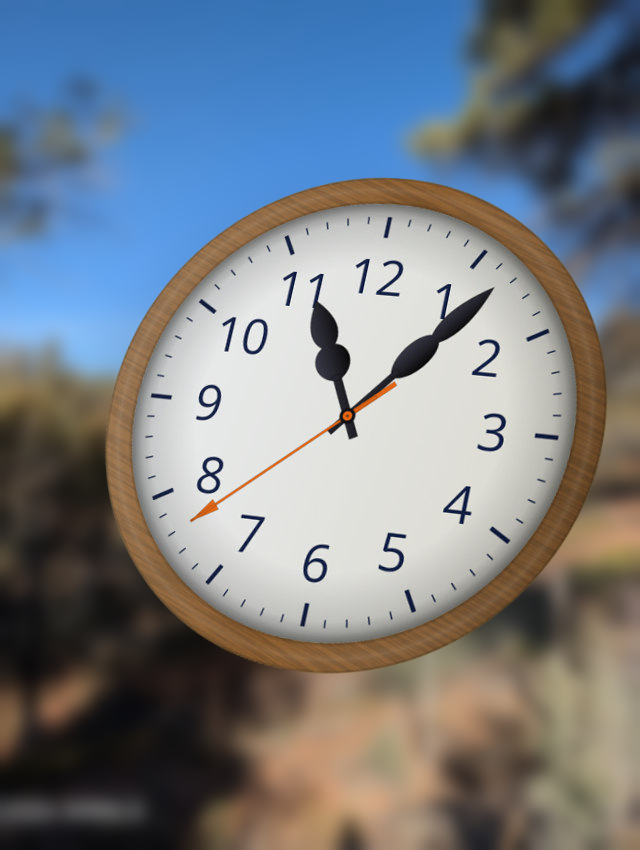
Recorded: h=11 m=6 s=38
